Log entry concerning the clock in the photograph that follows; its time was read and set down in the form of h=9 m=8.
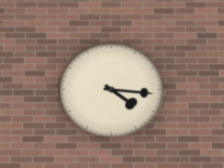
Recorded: h=4 m=16
